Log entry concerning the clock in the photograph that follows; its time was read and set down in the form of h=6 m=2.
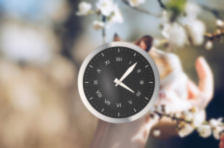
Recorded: h=4 m=7
